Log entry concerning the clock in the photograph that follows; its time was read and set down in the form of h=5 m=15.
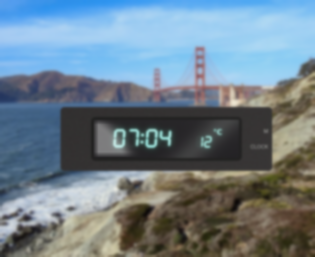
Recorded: h=7 m=4
